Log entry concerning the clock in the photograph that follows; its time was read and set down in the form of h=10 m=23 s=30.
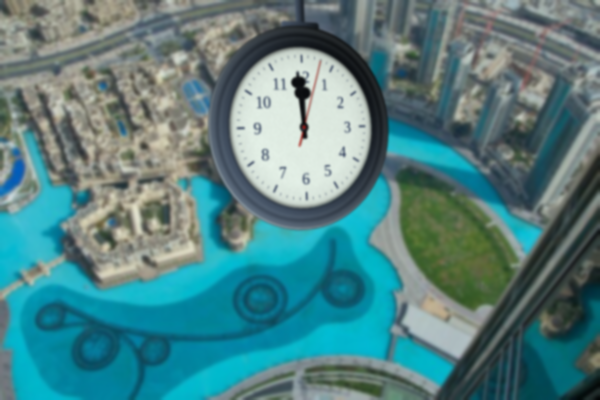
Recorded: h=11 m=59 s=3
